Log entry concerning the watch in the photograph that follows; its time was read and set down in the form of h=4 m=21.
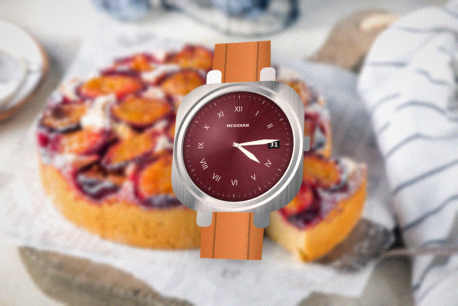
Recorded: h=4 m=14
